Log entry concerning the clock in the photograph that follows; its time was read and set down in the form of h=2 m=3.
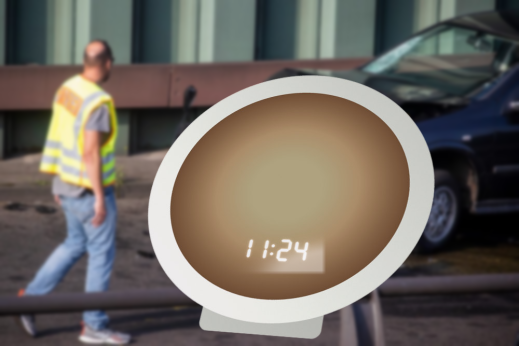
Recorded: h=11 m=24
